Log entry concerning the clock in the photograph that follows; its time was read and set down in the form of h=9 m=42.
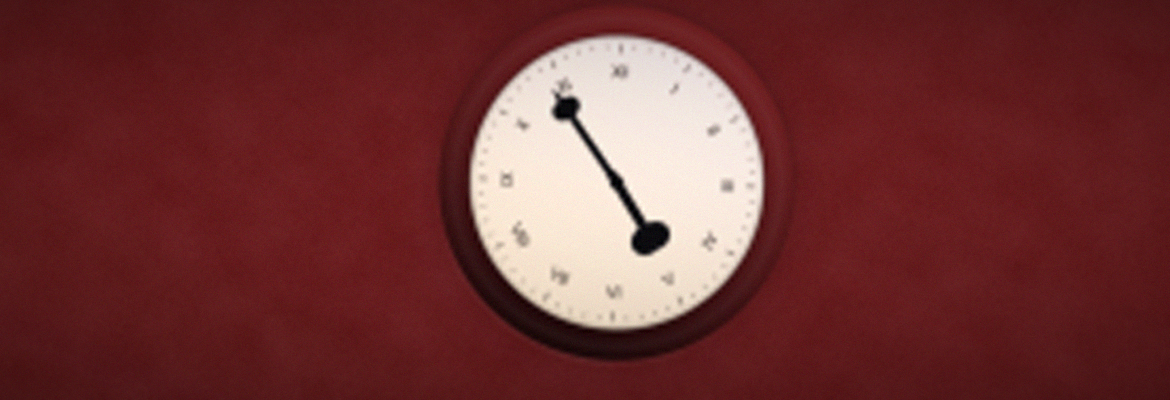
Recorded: h=4 m=54
